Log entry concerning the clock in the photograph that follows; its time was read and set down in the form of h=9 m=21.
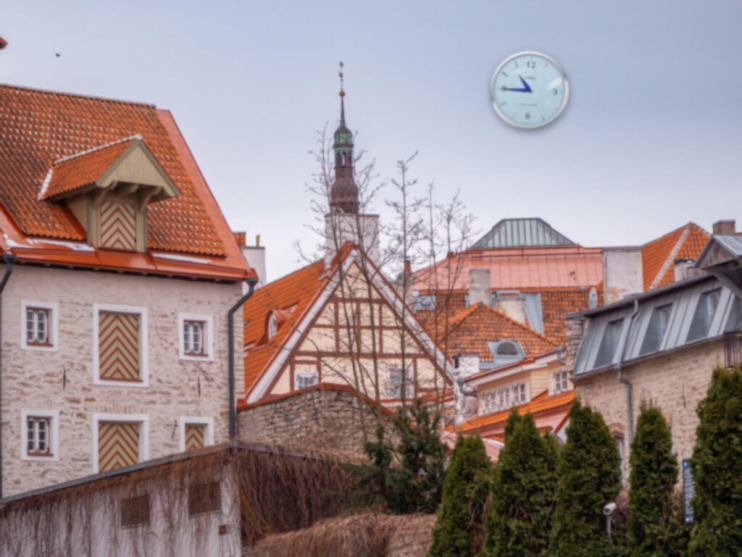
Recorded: h=10 m=45
